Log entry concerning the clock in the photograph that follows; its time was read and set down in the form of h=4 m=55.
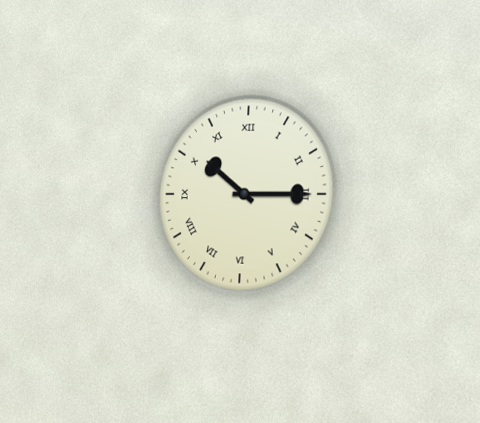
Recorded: h=10 m=15
